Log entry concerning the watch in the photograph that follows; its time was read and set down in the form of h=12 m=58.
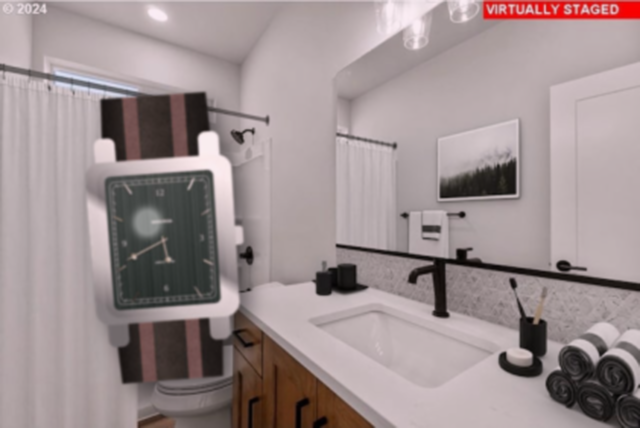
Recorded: h=5 m=41
